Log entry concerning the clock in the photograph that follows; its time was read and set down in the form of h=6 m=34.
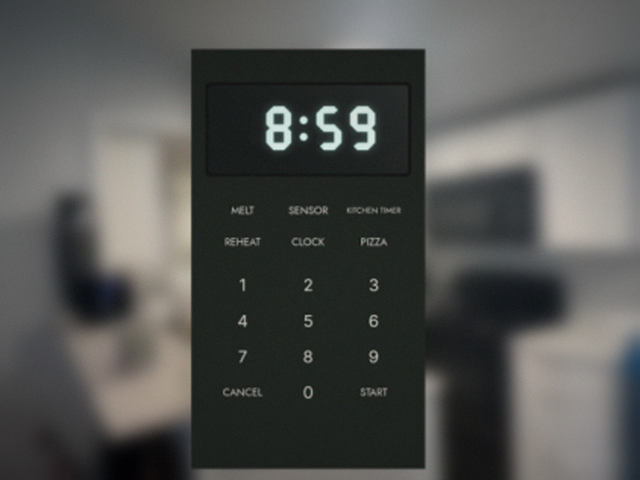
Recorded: h=8 m=59
